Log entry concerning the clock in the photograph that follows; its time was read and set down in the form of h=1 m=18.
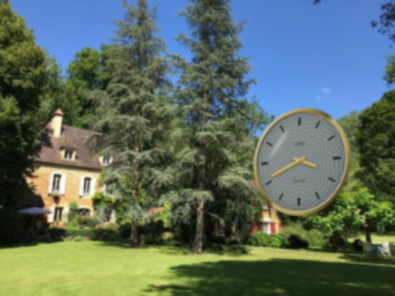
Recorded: h=3 m=41
